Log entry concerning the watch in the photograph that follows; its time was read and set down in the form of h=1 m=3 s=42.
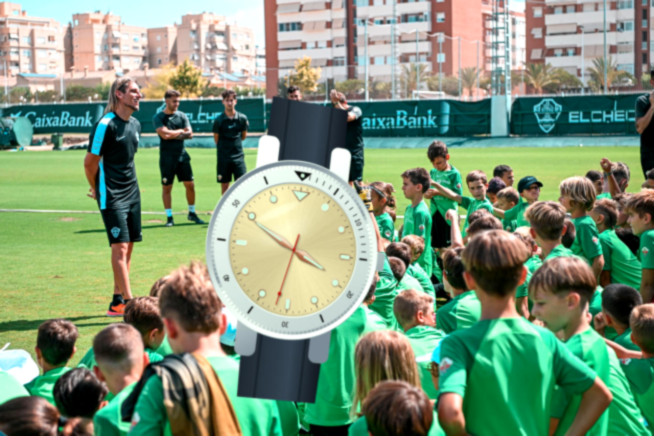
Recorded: h=3 m=49 s=32
